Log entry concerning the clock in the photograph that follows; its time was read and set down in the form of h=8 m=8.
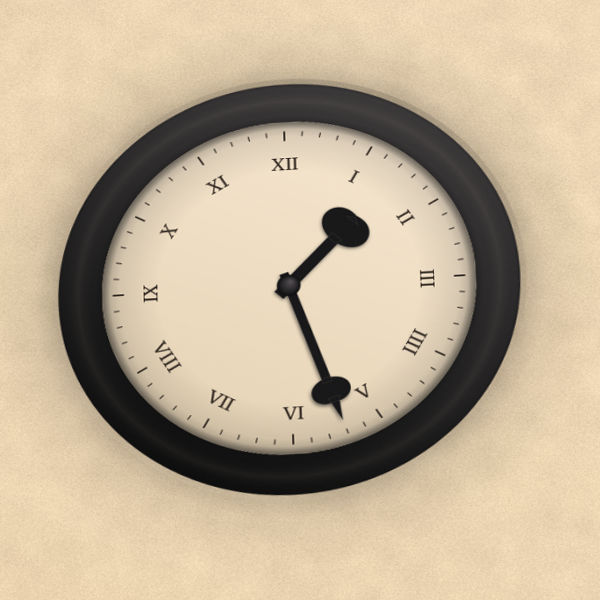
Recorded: h=1 m=27
